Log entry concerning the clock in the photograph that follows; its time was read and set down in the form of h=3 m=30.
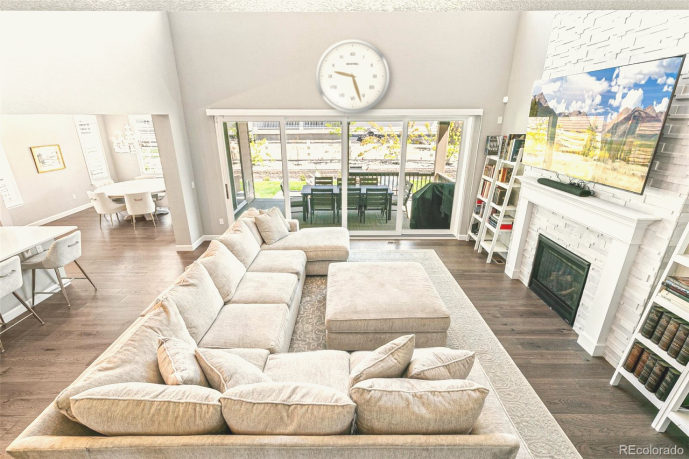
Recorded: h=9 m=27
